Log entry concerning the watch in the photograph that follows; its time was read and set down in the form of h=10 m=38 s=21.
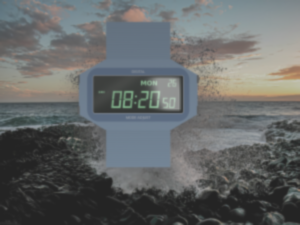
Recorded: h=8 m=20 s=50
